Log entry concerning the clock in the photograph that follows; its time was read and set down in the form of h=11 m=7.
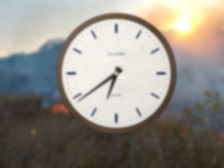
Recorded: h=6 m=39
